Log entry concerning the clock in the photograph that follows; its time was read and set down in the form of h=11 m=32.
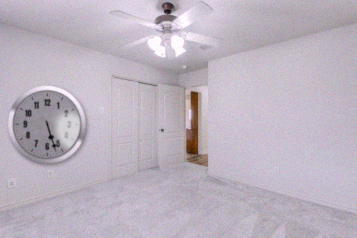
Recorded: h=5 m=27
